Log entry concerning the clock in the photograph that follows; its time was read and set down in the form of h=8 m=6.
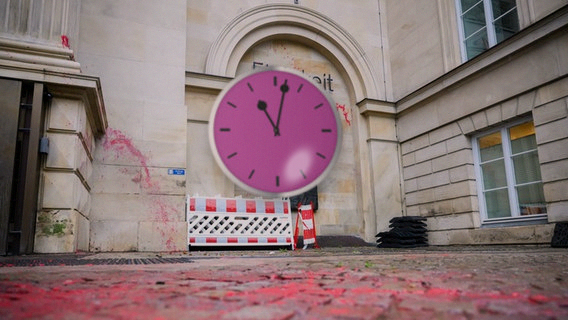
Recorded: h=11 m=2
